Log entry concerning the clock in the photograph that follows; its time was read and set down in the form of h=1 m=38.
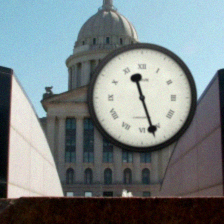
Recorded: h=11 m=27
